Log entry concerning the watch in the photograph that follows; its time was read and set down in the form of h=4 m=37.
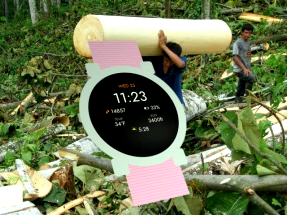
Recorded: h=11 m=23
